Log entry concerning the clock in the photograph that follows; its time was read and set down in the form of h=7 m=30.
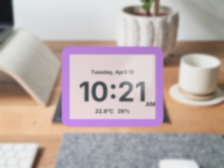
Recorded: h=10 m=21
